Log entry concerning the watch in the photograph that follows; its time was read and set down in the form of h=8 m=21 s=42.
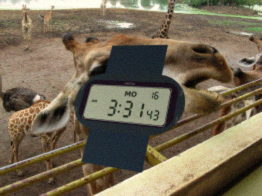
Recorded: h=3 m=31 s=43
